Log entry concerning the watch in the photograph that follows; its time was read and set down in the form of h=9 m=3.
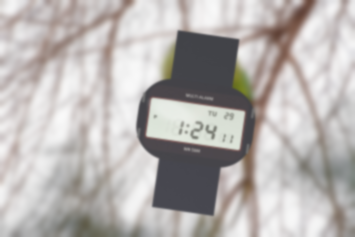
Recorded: h=1 m=24
